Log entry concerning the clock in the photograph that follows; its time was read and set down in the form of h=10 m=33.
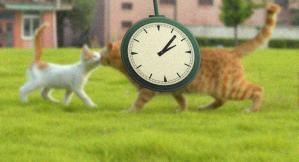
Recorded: h=2 m=7
